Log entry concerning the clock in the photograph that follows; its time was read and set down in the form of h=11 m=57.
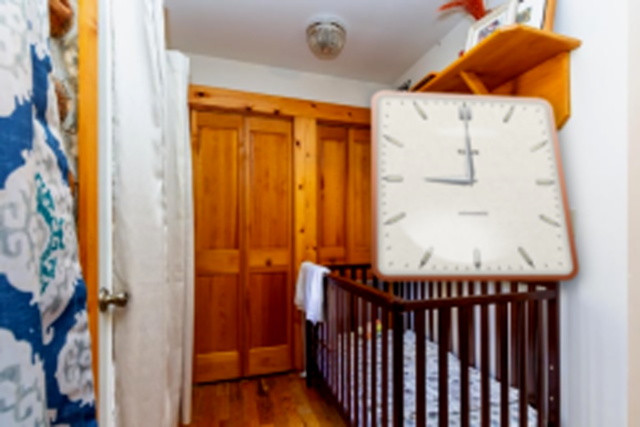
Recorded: h=9 m=0
